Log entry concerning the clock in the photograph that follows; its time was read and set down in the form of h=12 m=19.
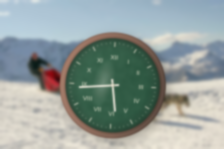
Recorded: h=5 m=44
